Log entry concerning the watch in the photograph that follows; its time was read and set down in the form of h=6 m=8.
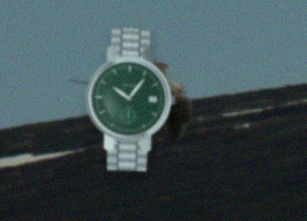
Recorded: h=10 m=6
